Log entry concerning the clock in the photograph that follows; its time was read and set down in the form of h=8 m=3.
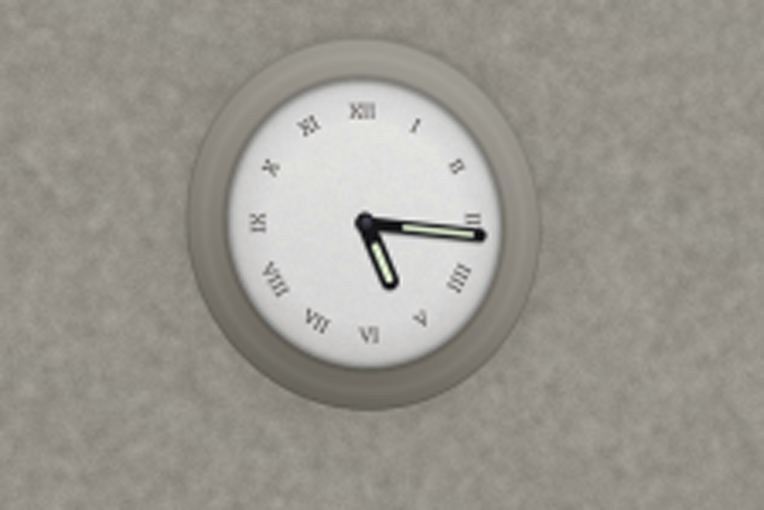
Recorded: h=5 m=16
